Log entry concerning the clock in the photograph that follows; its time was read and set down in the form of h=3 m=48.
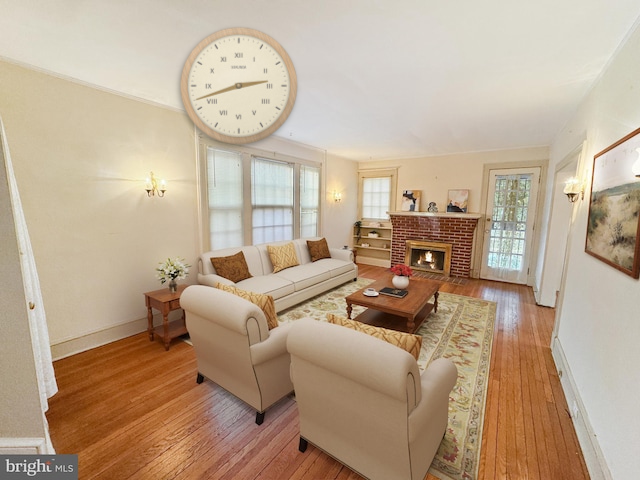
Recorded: h=2 m=42
